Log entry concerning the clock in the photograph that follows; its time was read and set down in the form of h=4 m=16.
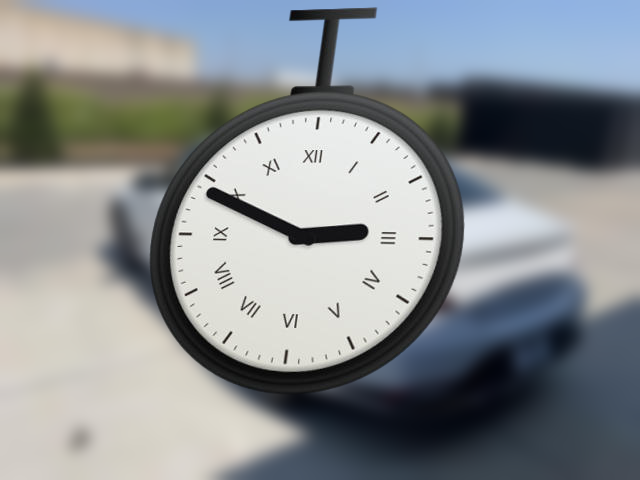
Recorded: h=2 m=49
